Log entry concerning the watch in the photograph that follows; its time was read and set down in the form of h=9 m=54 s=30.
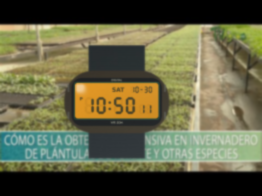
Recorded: h=10 m=50 s=11
